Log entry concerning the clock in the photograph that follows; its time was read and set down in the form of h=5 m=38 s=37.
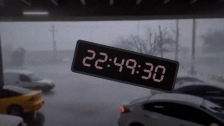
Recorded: h=22 m=49 s=30
